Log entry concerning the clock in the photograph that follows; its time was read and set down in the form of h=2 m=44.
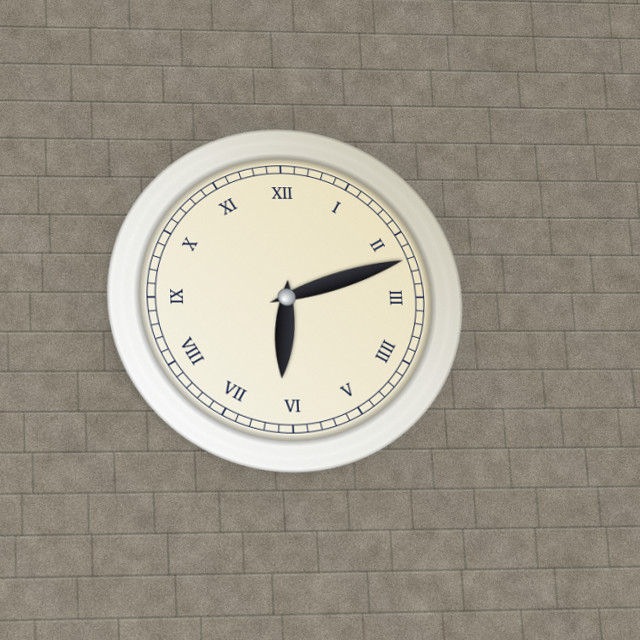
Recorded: h=6 m=12
